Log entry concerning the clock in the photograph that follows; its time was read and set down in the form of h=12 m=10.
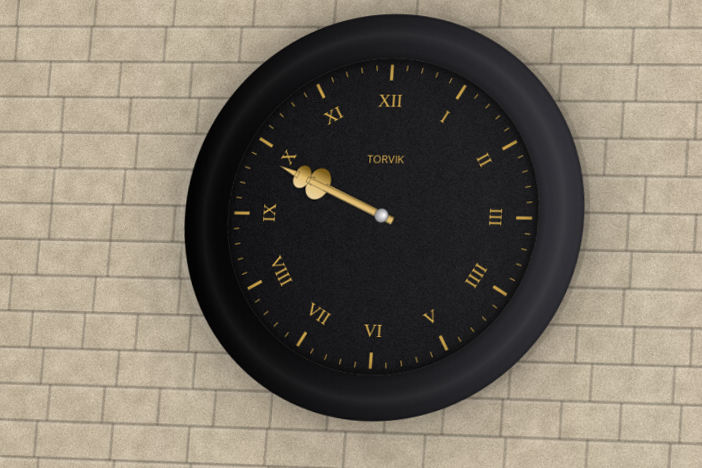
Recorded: h=9 m=49
